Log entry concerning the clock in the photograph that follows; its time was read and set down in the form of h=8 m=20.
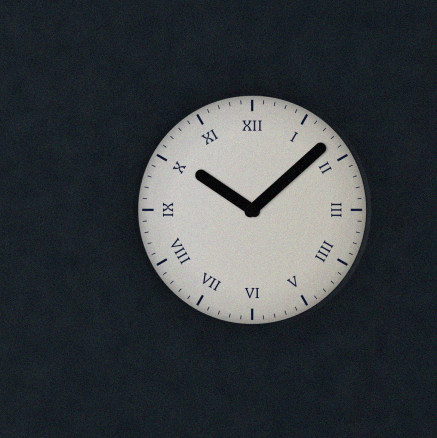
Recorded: h=10 m=8
